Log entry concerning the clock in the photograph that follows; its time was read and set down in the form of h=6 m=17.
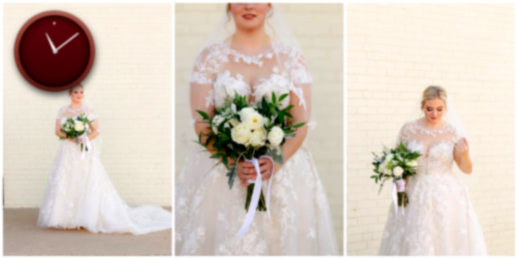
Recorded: h=11 m=9
